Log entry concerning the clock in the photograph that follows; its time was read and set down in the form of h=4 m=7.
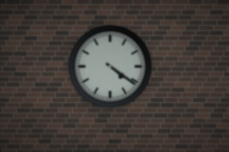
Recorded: h=4 m=21
